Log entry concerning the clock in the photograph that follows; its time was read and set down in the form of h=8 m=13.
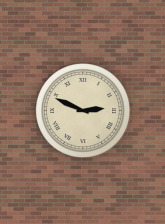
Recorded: h=2 m=49
